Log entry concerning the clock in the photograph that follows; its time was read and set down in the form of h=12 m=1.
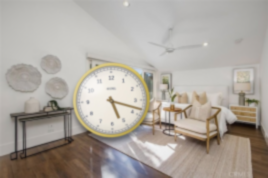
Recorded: h=5 m=18
